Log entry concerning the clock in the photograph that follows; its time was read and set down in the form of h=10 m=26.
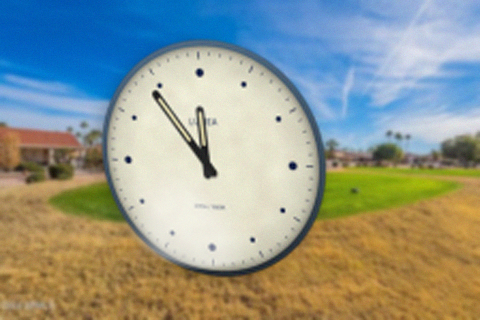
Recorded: h=11 m=54
